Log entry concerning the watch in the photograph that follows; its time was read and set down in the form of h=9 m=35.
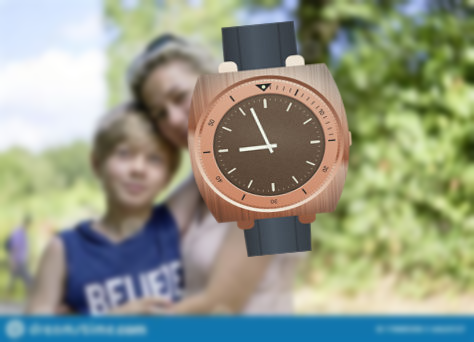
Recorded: h=8 m=57
